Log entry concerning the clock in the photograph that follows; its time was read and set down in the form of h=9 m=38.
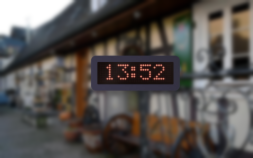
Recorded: h=13 m=52
